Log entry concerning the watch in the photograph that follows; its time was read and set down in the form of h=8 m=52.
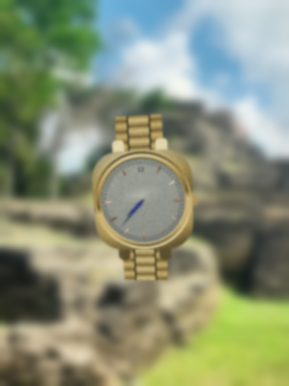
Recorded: h=7 m=37
